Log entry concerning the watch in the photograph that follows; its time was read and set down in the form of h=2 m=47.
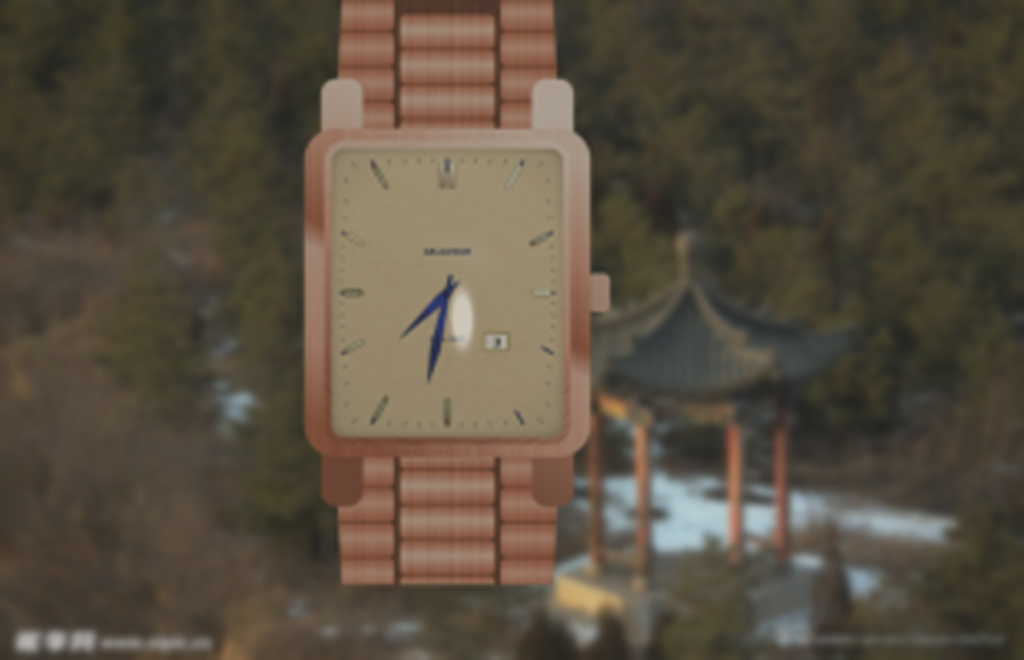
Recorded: h=7 m=32
